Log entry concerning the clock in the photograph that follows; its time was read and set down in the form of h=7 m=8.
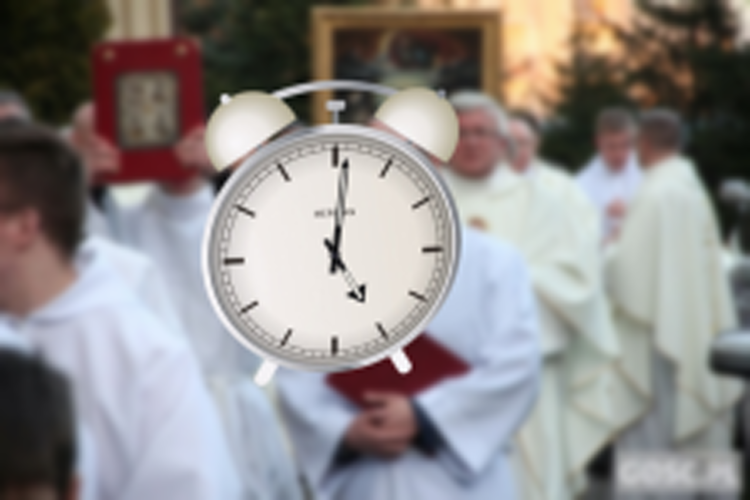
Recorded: h=5 m=1
